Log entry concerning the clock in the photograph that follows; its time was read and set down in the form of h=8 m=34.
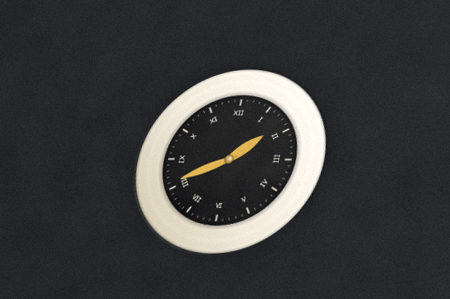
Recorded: h=1 m=41
